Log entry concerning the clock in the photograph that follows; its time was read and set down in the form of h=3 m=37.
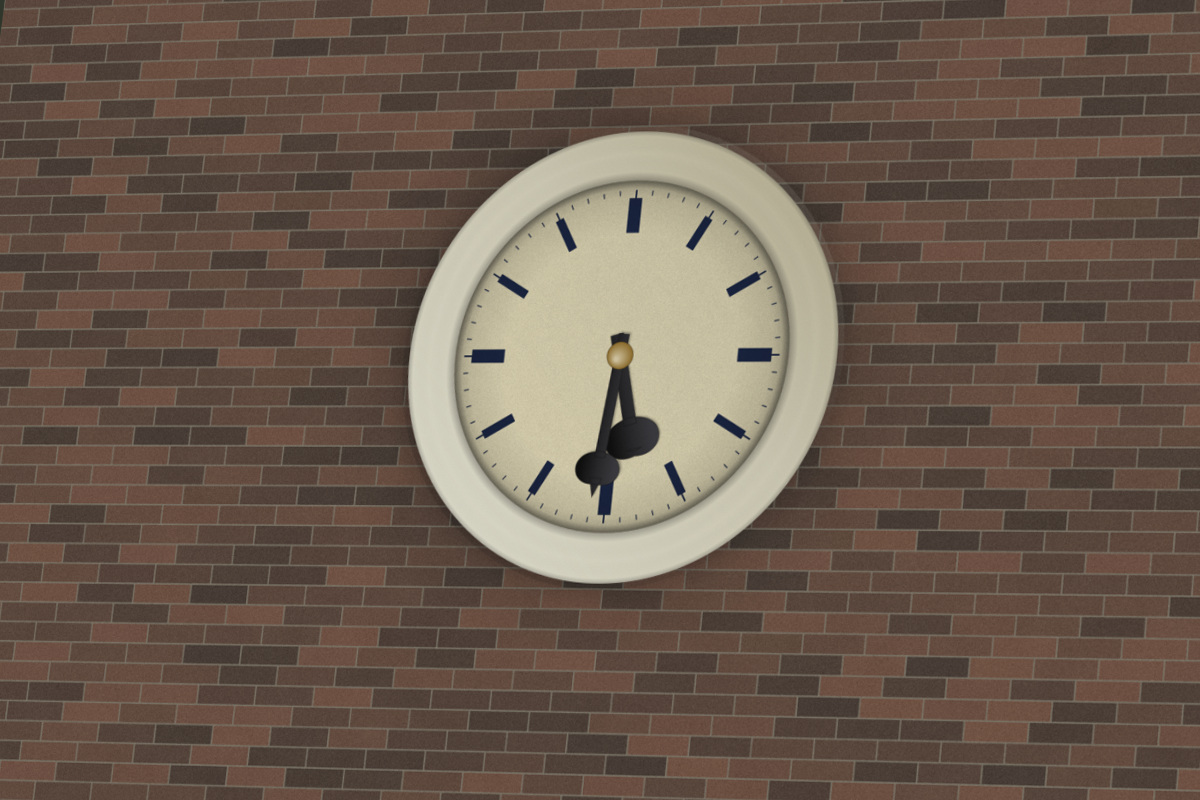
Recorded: h=5 m=31
